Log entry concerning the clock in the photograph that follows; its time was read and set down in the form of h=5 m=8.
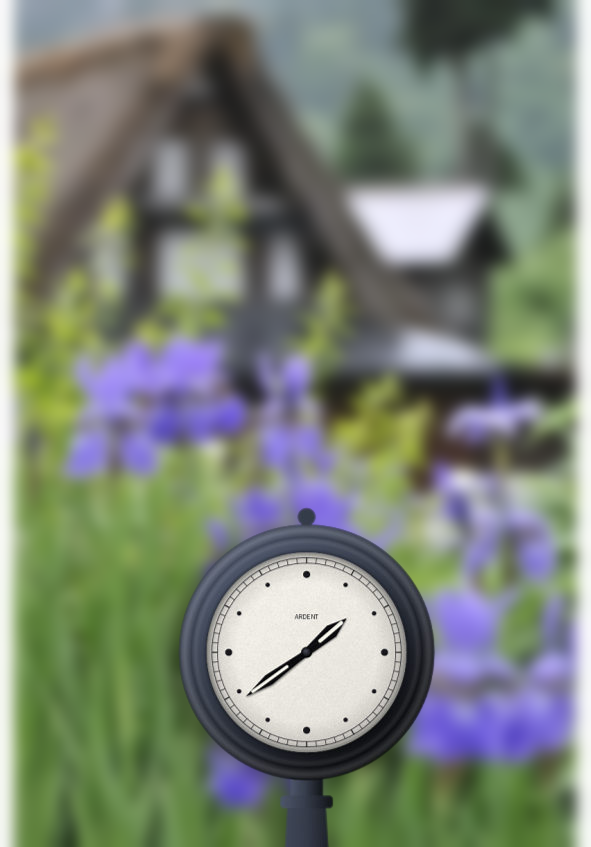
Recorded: h=1 m=39
